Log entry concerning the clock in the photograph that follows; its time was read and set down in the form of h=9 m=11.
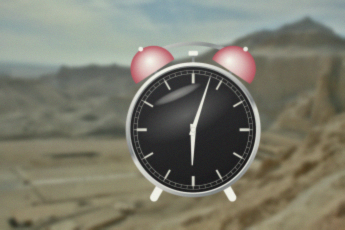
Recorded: h=6 m=3
